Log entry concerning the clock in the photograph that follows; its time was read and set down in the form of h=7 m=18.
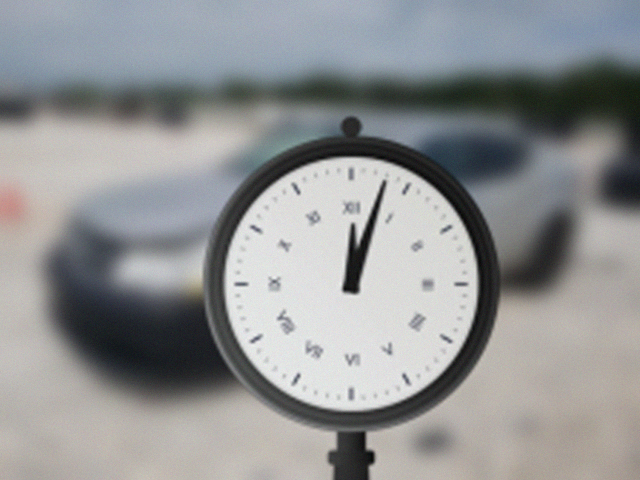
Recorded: h=12 m=3
